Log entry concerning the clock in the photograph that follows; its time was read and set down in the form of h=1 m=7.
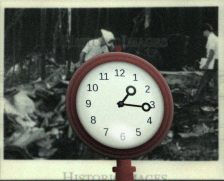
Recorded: h=1 m=16
